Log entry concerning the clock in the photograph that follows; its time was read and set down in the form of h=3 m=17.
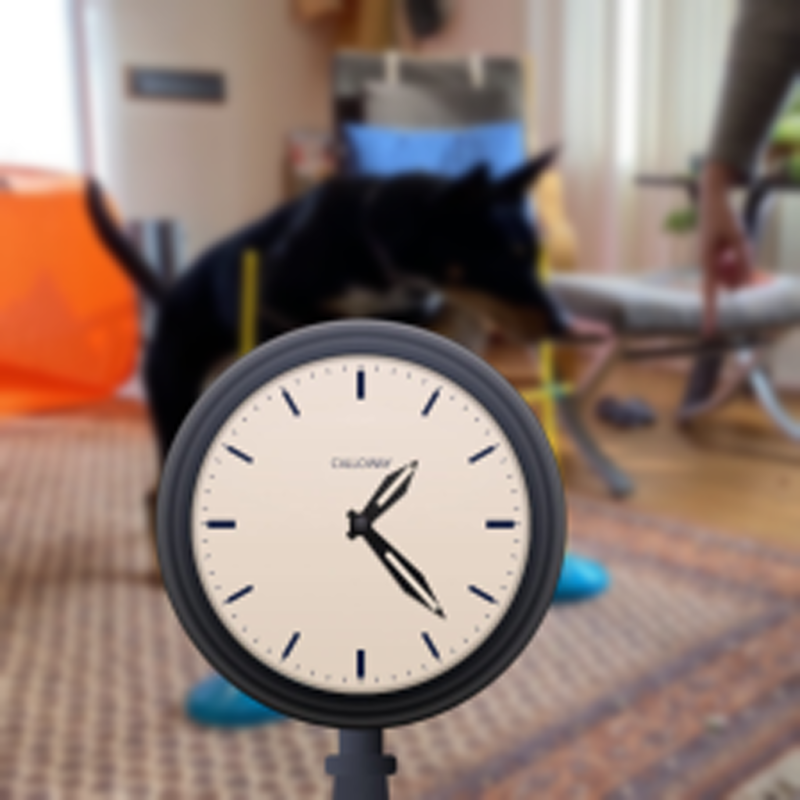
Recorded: h=1 m=23
